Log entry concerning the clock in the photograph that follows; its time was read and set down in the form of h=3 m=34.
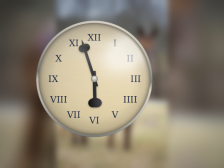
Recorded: h=5 m=57
